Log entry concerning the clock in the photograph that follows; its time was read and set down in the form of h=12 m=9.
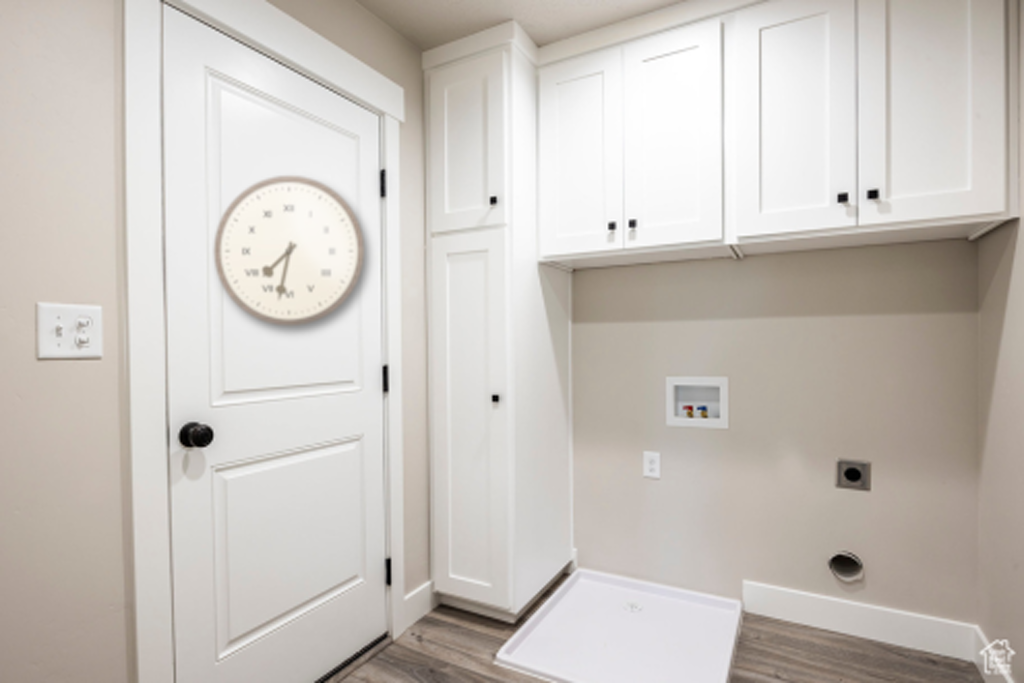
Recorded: h=7 m=32
